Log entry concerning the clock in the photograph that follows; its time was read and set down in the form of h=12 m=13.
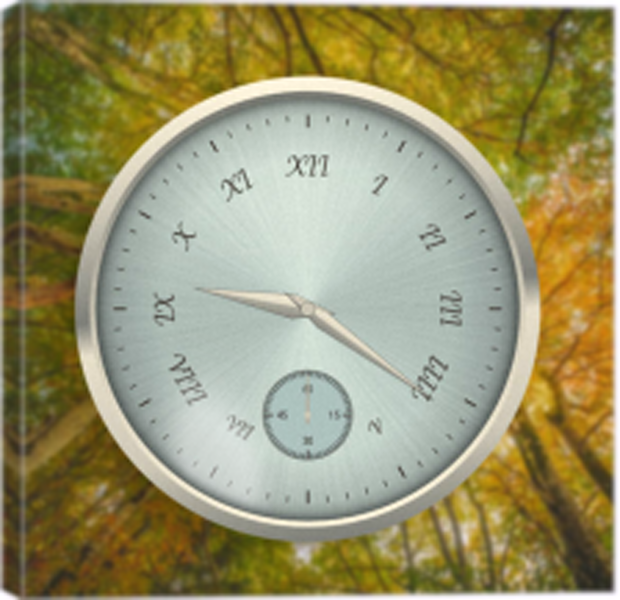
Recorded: h=9 m=21
